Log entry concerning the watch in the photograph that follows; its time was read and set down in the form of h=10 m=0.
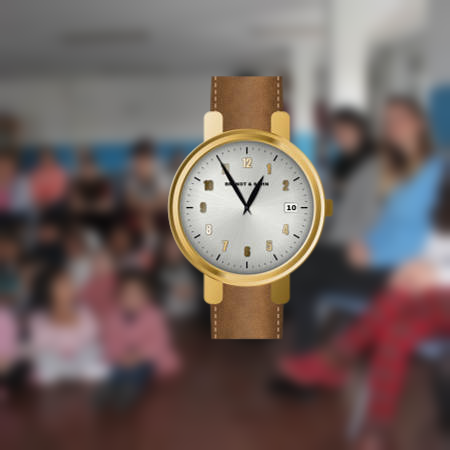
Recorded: h=12 m=55
